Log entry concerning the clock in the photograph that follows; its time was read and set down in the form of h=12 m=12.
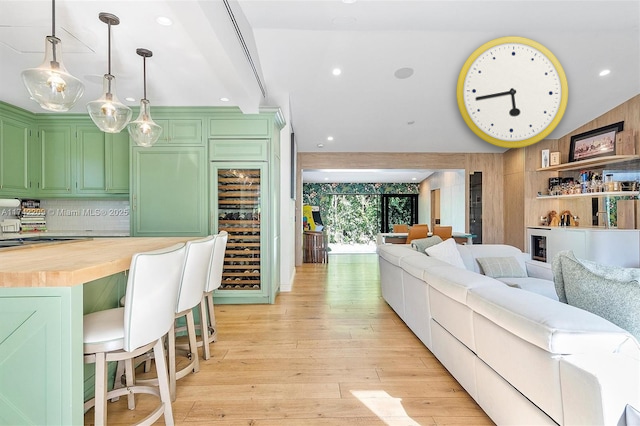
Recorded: h=5 m=43
